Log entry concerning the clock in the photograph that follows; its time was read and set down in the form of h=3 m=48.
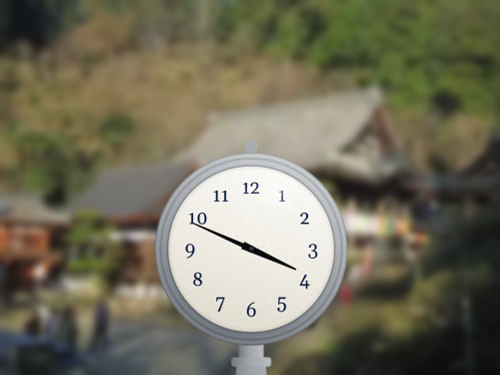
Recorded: h=3 m=49
